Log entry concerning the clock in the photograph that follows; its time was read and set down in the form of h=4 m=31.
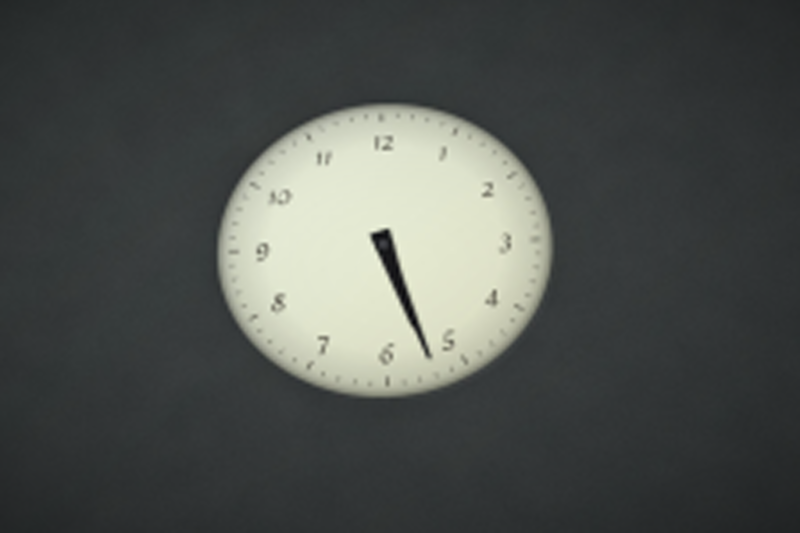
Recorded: h=5 m=27
